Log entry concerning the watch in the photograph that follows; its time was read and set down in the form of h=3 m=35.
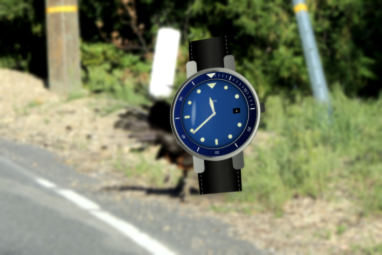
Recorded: h=11 m=39
